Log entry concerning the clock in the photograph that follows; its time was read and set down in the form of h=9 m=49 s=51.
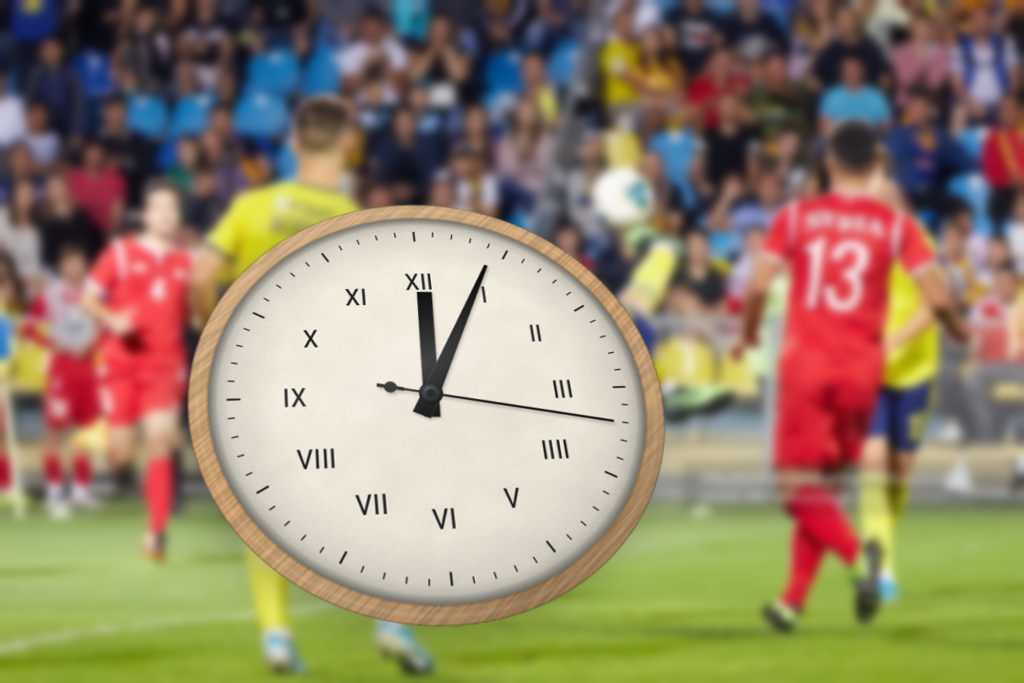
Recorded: h=12 m=4 s=17
